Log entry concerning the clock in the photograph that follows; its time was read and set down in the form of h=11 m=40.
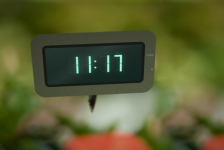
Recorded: h=11 m=17
